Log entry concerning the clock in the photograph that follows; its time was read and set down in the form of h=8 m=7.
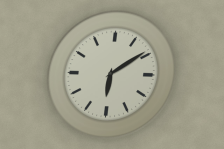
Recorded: h=6 m=9
